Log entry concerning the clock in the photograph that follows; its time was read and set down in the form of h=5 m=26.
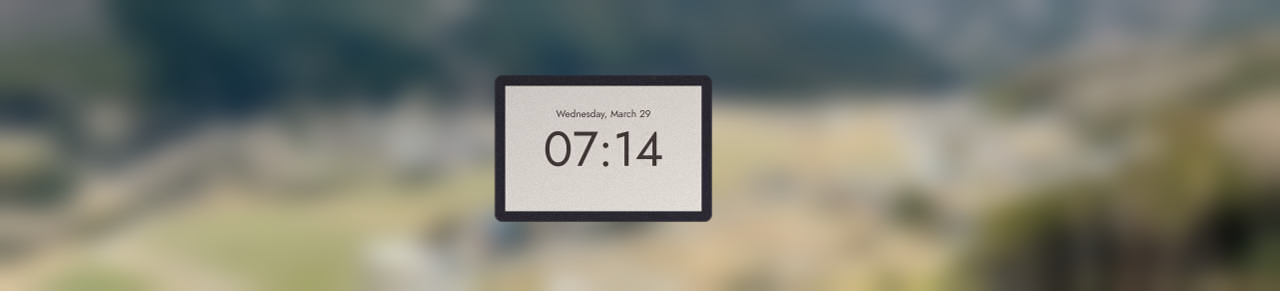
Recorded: h=7 m=14
